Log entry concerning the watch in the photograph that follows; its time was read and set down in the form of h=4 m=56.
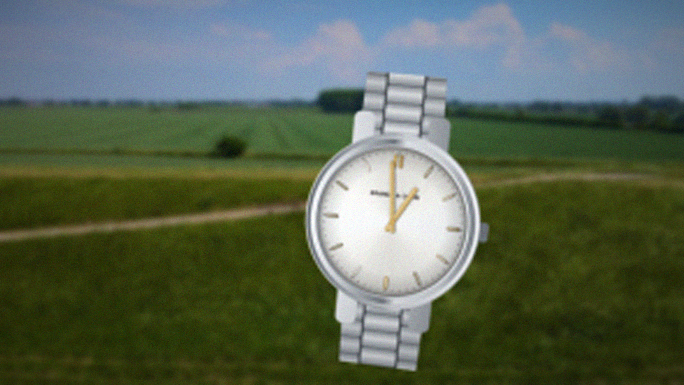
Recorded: h=12 m=59
